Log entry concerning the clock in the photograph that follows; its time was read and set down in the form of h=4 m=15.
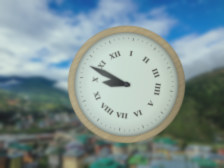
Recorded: h=9 m=53
